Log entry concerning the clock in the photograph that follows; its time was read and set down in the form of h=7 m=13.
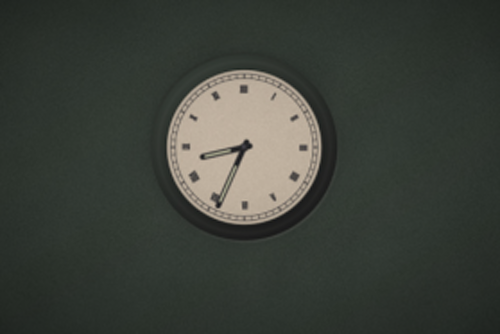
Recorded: h=8 m=34
